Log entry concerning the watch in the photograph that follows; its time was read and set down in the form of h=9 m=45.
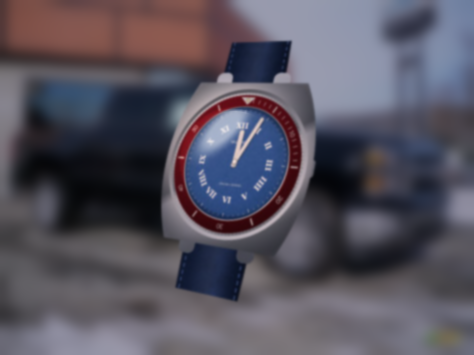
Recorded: h=12 m=4
